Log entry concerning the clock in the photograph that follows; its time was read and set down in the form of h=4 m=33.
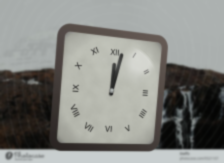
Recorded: h=12 m=2
